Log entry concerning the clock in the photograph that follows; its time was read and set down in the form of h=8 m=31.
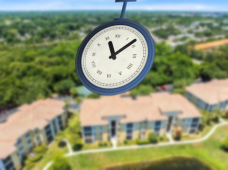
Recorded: h=11 m=8
